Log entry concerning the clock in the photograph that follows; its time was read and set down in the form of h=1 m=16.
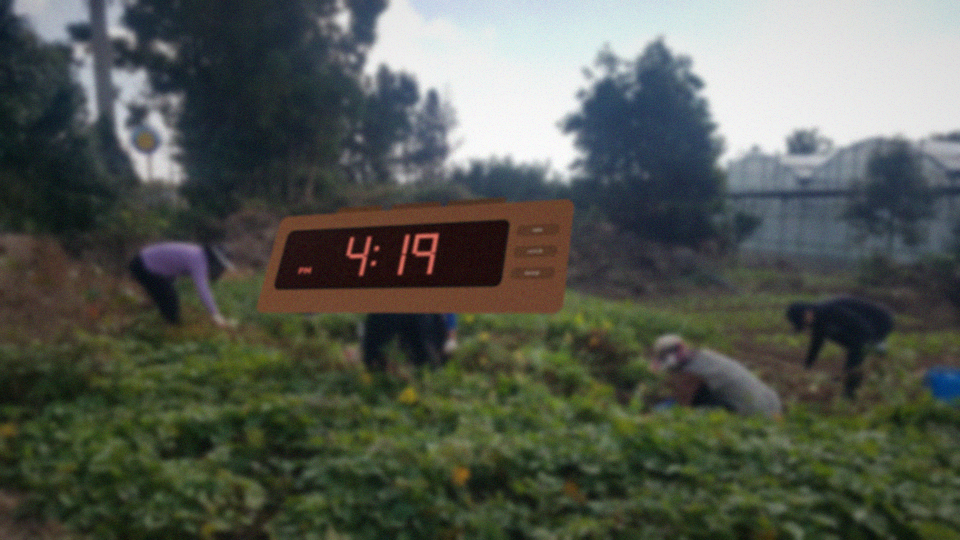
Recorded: h=4 m=19
